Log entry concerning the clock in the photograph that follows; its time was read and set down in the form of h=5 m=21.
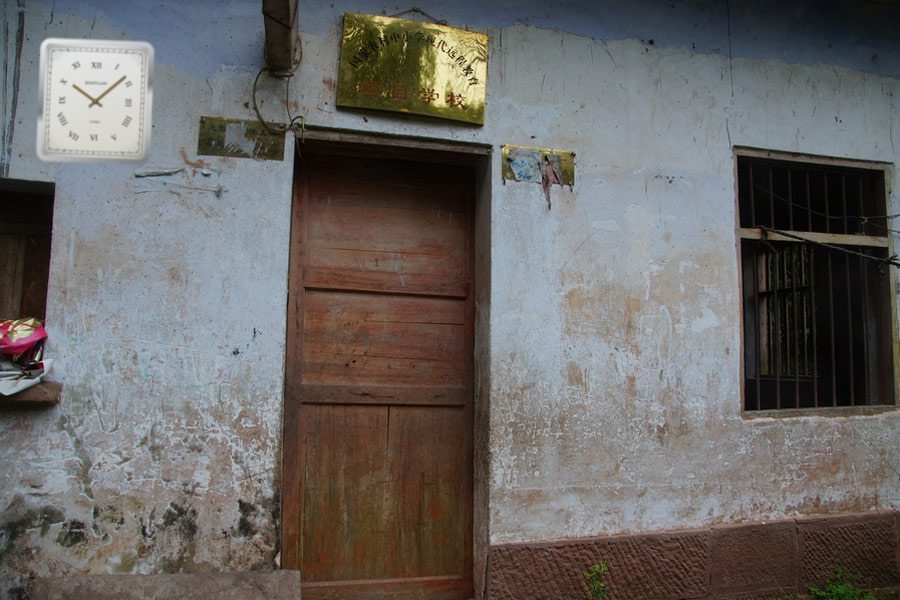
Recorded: h=10 m=8
